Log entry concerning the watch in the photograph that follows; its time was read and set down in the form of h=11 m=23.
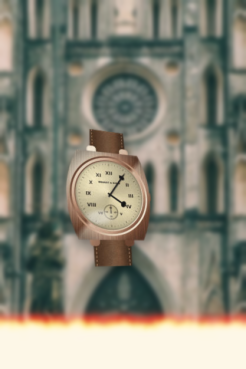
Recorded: h=4 m=6
